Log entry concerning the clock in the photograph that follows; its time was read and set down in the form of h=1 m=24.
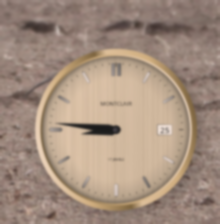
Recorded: h=8 m=46
